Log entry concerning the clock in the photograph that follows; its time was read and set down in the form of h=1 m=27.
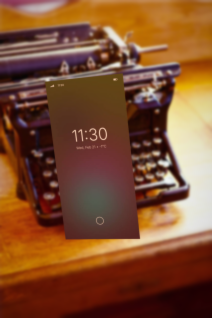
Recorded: h=11 m=30
